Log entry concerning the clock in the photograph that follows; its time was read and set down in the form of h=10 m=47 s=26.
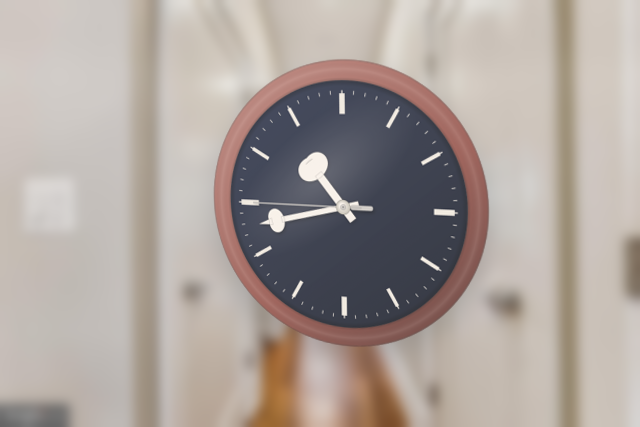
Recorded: h=10 m=42 s=45
